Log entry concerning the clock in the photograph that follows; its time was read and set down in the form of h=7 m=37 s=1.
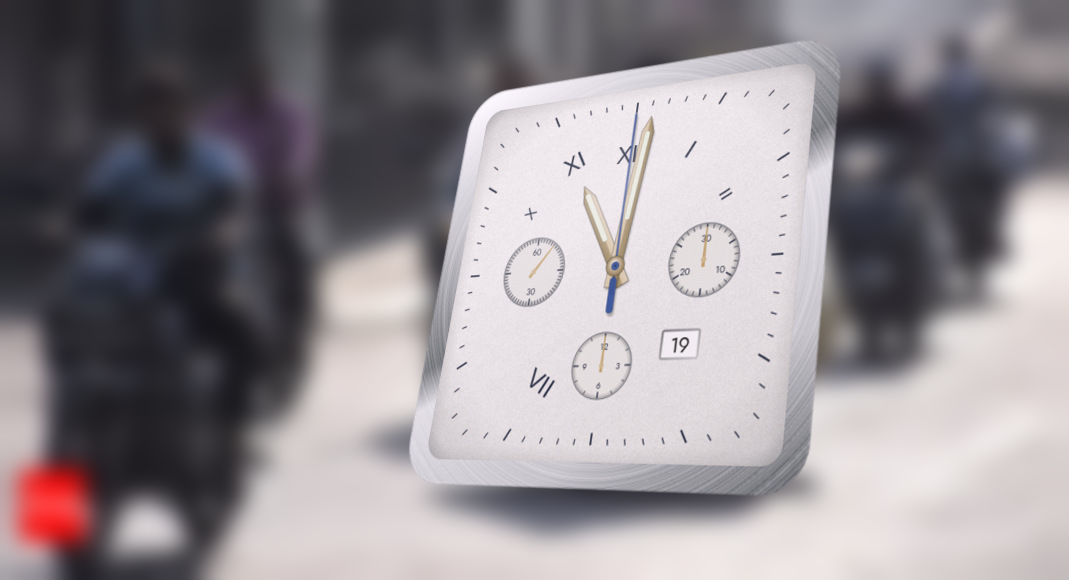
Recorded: h=11 m=1 s=6
